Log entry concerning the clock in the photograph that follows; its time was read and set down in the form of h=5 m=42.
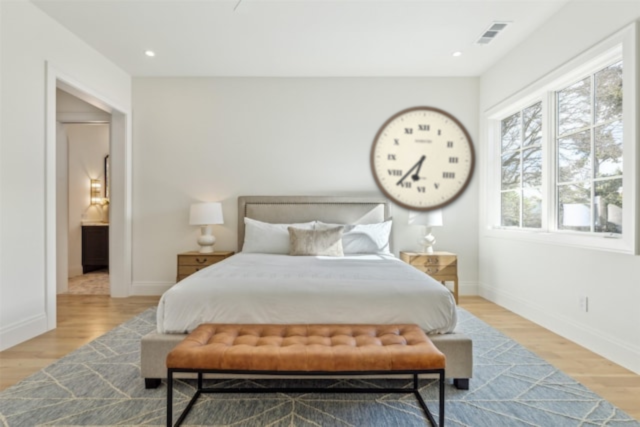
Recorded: h=6 m=37
